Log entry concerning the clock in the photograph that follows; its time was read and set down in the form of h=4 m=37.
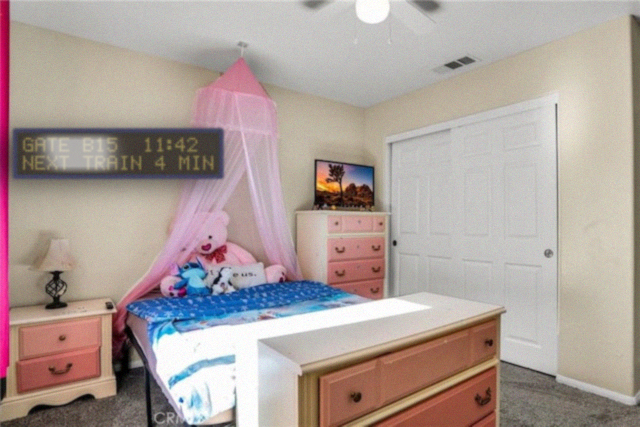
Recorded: h=11 m=42
